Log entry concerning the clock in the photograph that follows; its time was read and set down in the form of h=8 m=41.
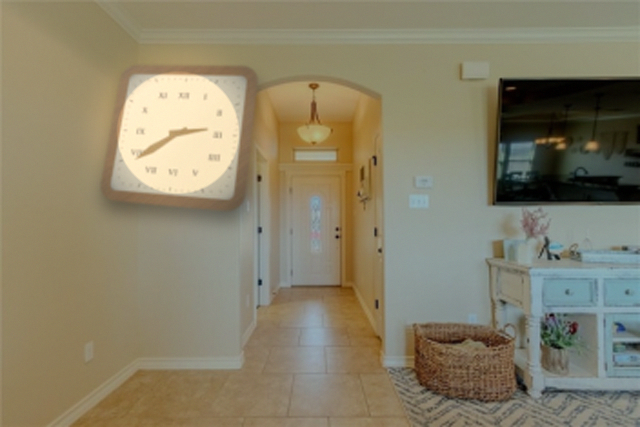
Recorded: h=2 m=39
